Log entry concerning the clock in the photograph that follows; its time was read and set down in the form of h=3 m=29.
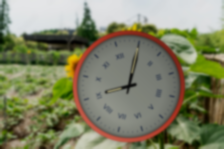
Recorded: h=9 m=5
